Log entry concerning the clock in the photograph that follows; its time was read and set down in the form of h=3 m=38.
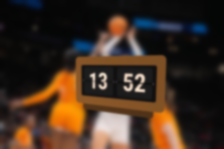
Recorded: h=13 m=52
